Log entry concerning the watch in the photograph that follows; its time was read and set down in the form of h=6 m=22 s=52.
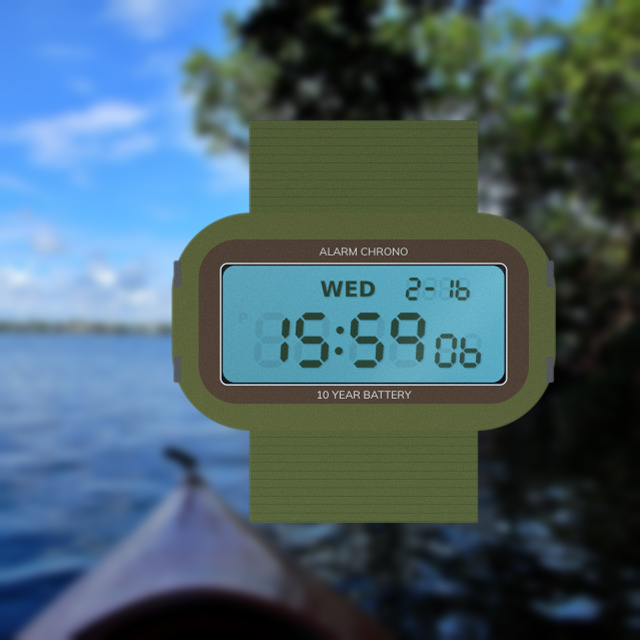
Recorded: h=15 m=59 s=6
